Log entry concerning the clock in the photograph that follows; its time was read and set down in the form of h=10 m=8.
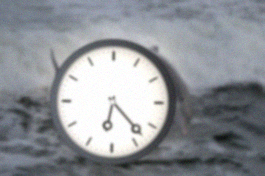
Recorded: h=6 m=23
